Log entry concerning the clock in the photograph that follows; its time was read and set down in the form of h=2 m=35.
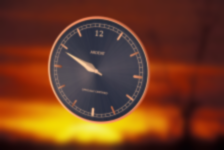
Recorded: h=9 m=49
